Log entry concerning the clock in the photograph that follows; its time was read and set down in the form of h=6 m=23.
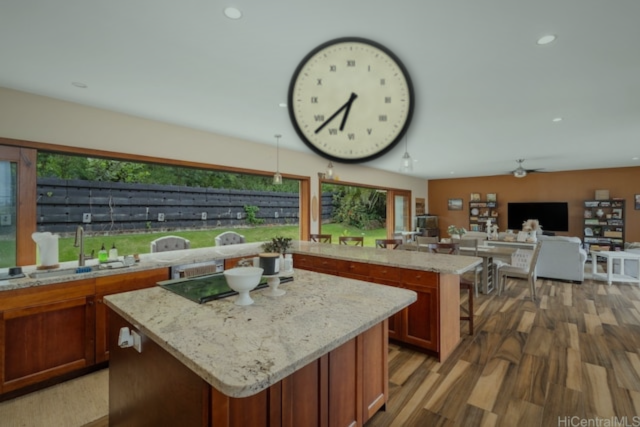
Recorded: h=6 m=38
